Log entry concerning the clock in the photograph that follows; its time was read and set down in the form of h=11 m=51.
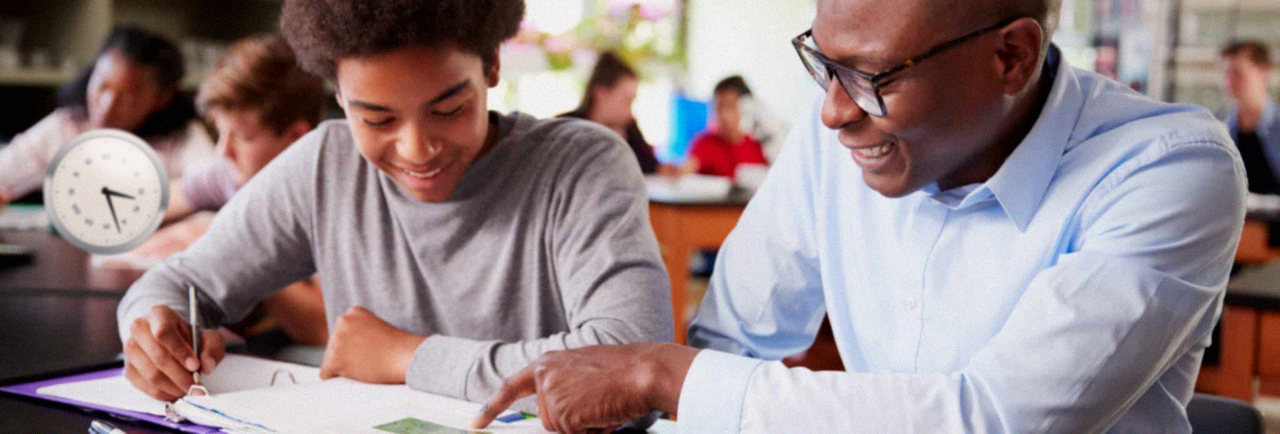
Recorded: h=3 m=27
